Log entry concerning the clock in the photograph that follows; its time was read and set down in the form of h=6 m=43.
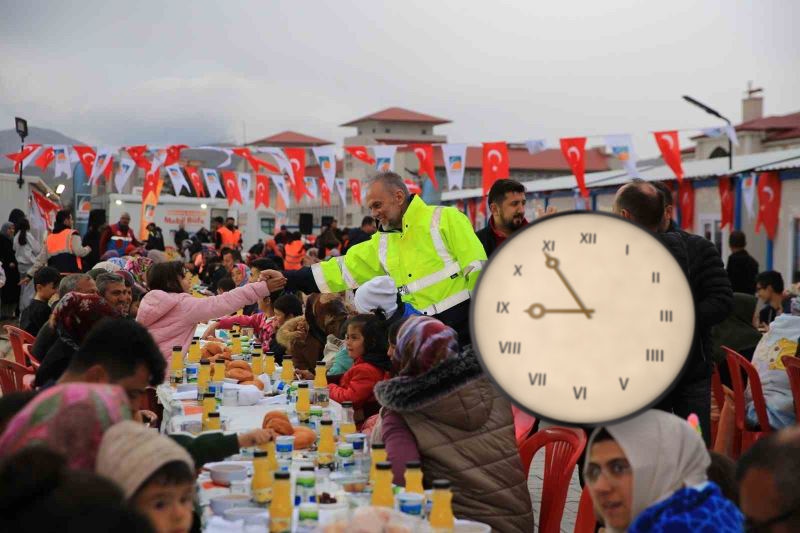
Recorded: h=8 m=54
